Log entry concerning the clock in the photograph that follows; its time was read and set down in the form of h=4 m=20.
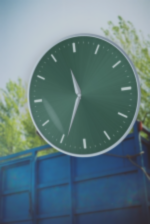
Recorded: h=11 m=34
